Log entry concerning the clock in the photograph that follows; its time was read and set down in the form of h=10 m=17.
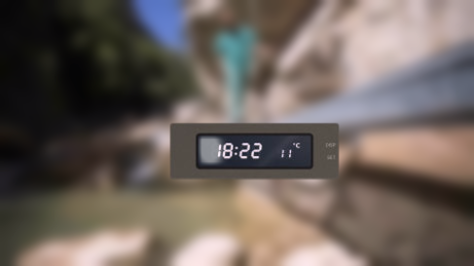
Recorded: h=18 m=22
